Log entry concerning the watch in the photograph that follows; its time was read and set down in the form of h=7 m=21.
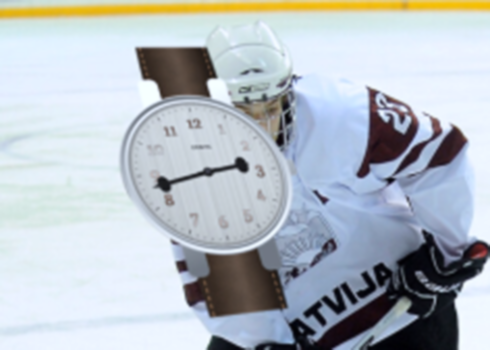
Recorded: h=2 m=43
